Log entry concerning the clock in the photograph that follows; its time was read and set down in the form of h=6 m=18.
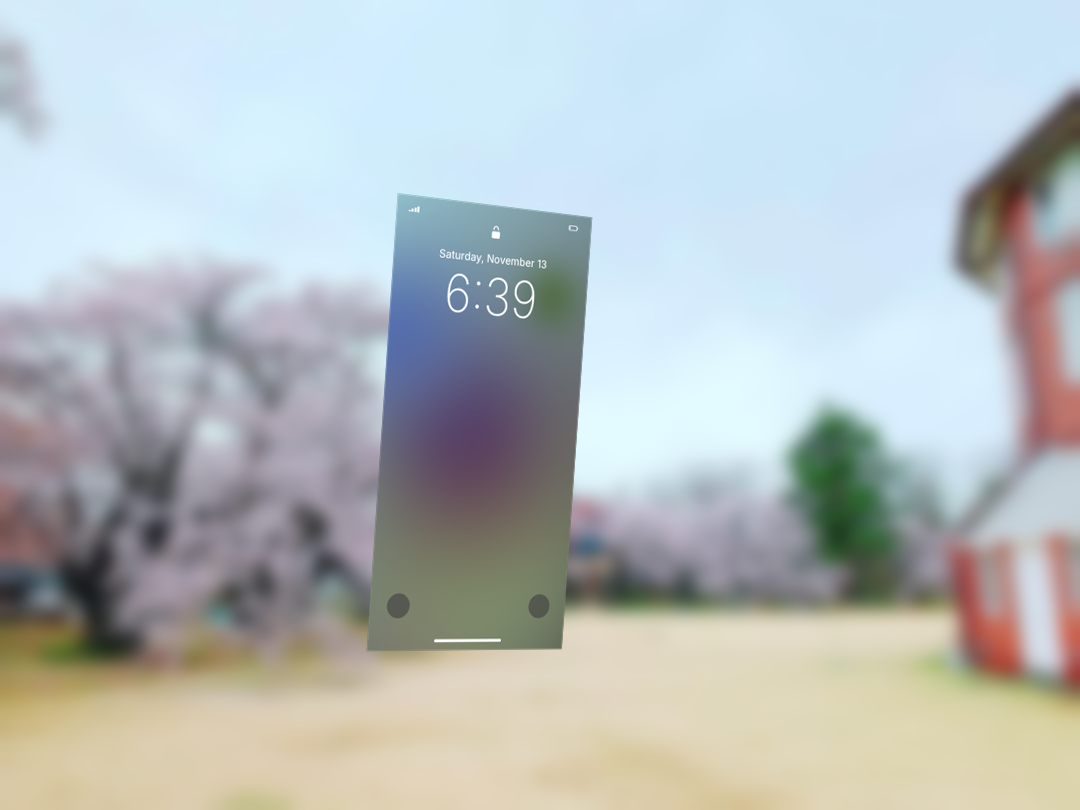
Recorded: h=6 m=39
